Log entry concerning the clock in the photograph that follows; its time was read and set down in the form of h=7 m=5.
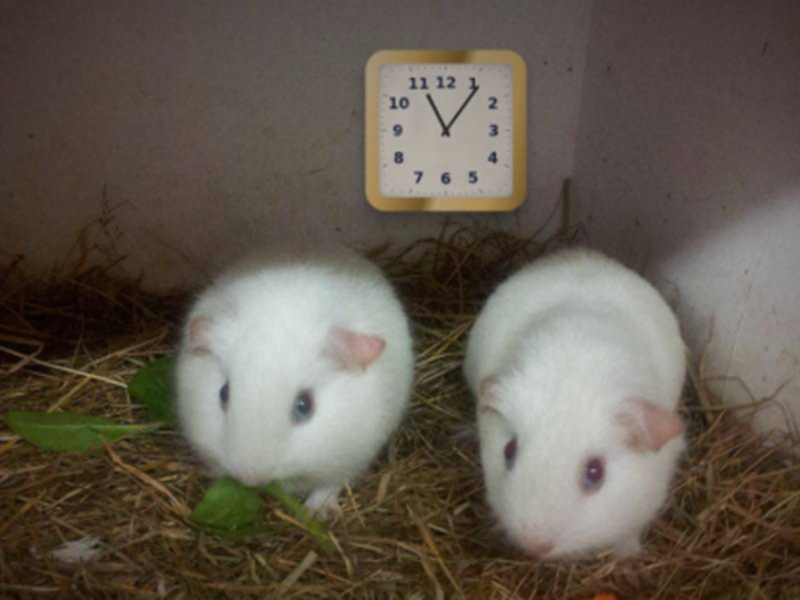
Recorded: h=11 m=6
